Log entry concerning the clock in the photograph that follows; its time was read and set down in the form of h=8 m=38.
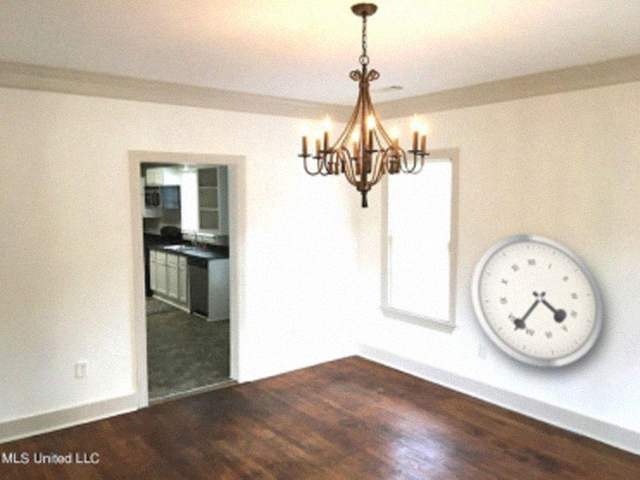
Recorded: h=4 m=38
